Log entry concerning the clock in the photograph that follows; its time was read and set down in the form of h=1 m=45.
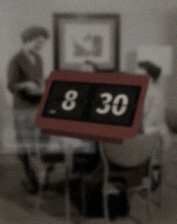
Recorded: h=8 m=30
